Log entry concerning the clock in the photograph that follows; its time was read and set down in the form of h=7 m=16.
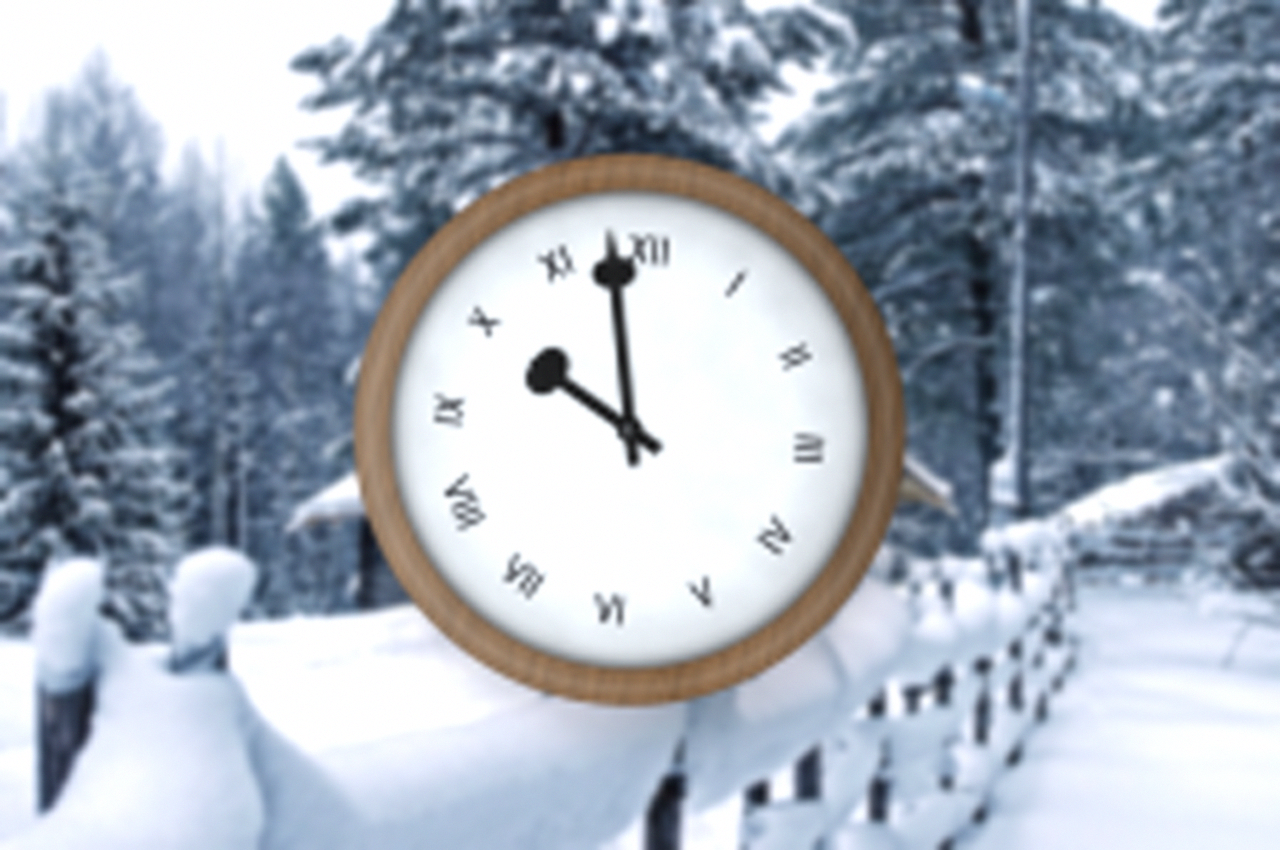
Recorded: h=9 m=58
